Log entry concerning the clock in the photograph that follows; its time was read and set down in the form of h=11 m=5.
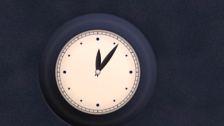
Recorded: h=12 m=6
